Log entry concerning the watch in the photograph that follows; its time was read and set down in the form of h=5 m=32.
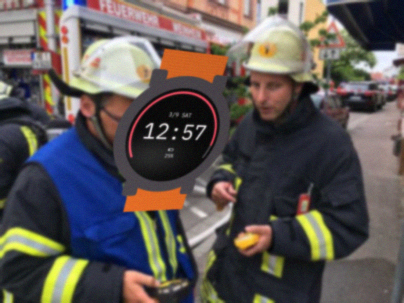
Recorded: h=12 m=57
